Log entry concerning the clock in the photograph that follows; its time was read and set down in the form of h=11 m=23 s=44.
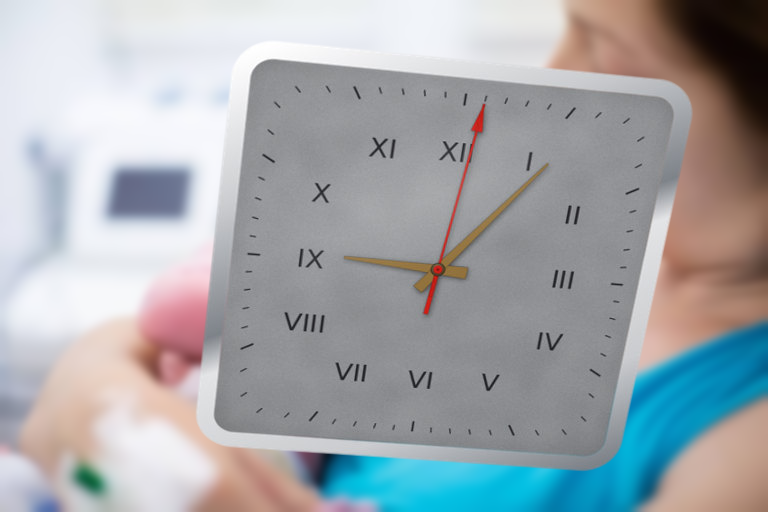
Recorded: h=9 m=6 s=1
